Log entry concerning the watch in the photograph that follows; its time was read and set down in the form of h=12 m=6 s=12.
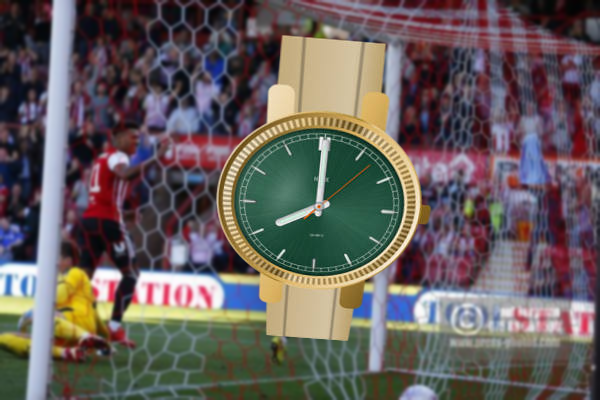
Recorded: h=8 m=0 s=7
